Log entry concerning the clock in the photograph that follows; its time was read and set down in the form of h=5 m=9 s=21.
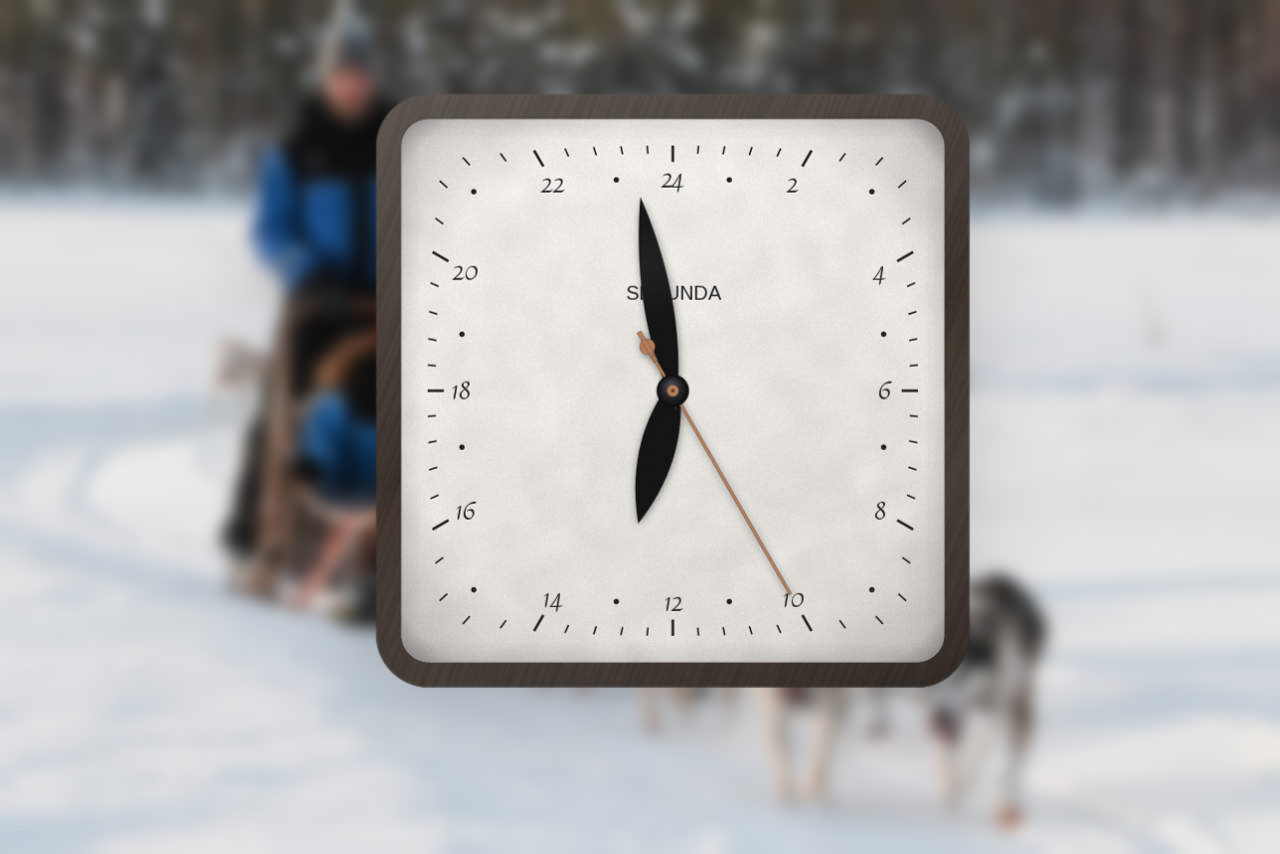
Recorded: h=12 m=58 s=25
